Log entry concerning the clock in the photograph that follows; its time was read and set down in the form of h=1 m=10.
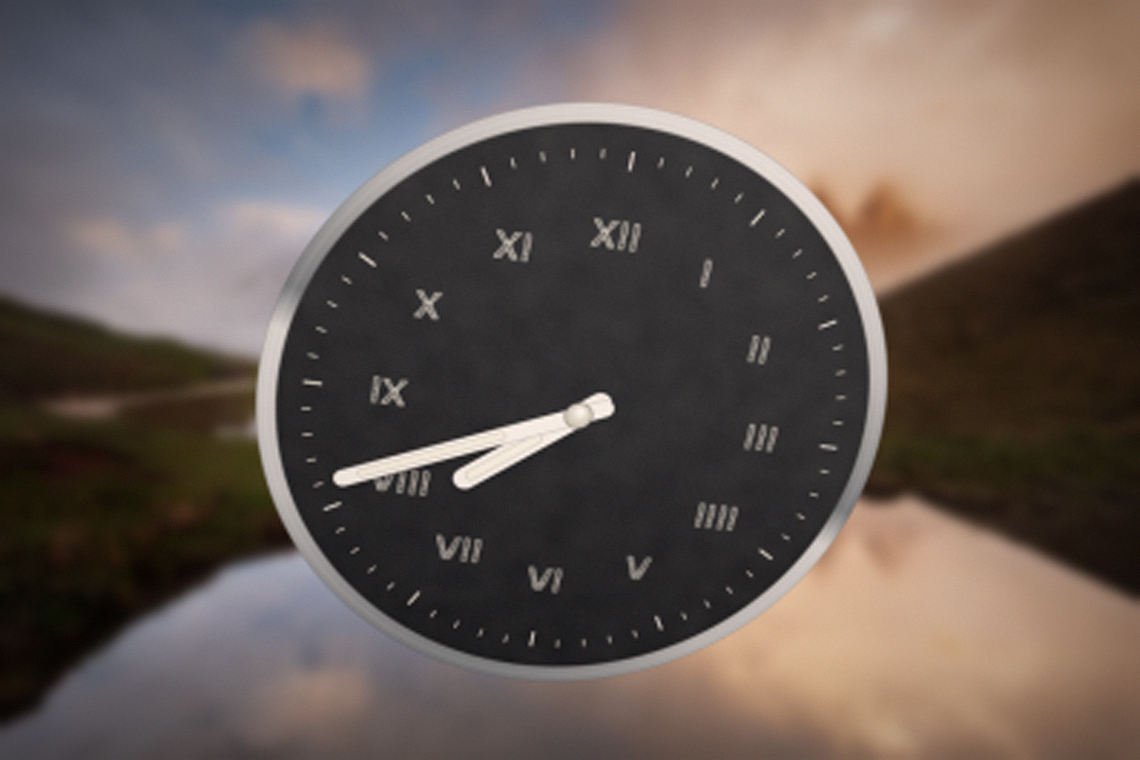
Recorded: h=7 m=41
